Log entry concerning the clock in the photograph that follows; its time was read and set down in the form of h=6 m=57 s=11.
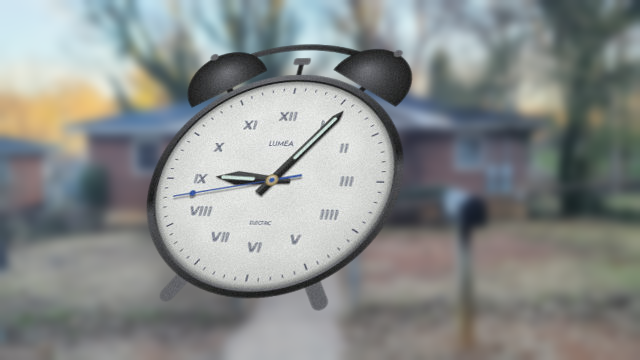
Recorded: h=9 m=5 s=43
